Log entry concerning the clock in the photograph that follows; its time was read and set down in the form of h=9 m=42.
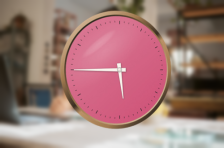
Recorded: h=5 m=45
